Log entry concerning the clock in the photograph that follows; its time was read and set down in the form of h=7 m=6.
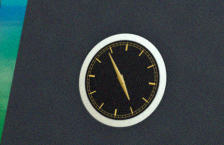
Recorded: h=4 m=54
